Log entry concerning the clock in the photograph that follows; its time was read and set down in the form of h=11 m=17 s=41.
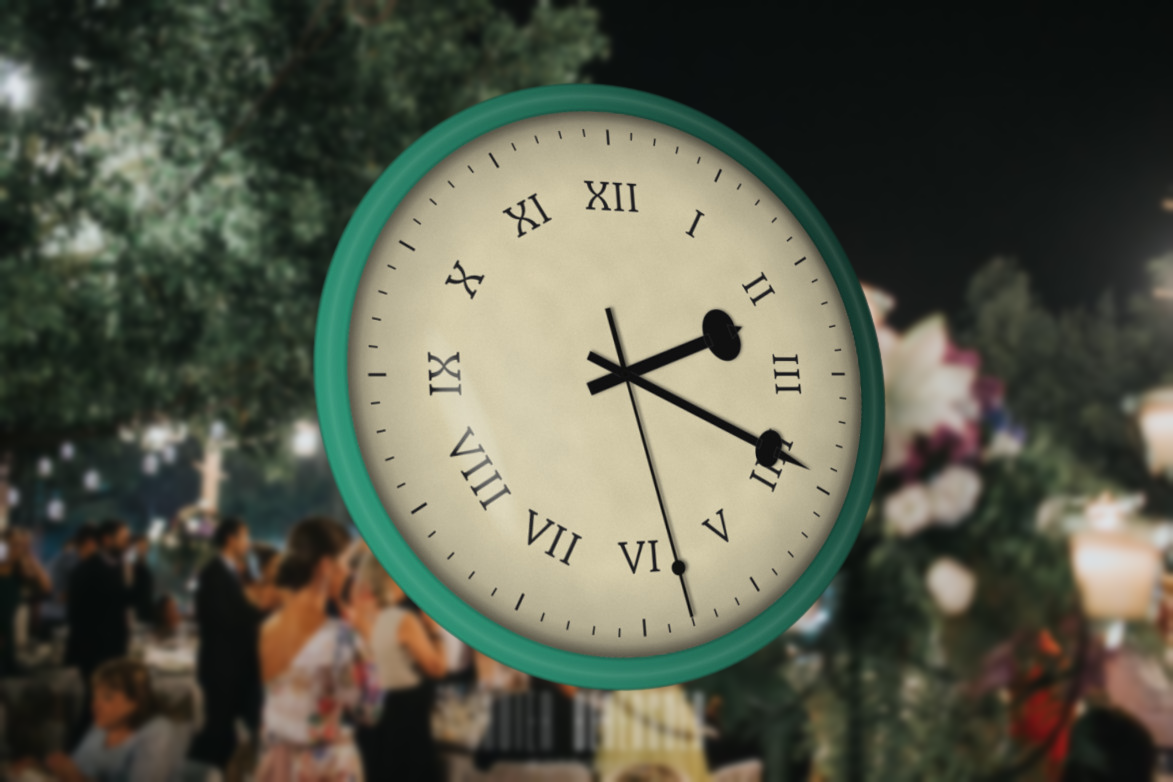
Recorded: h=2 m=19 s=28
